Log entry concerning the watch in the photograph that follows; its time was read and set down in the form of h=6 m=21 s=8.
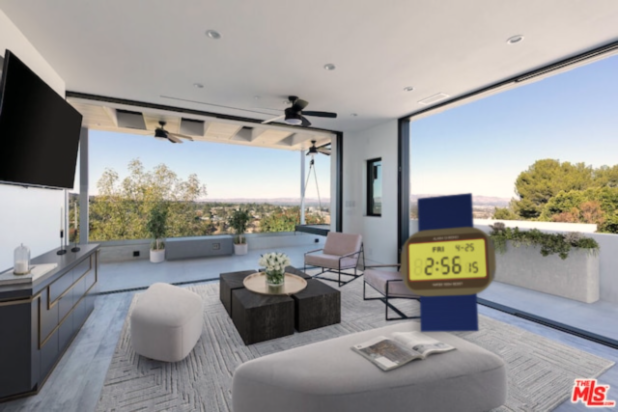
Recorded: h=2 m=56 s=15
